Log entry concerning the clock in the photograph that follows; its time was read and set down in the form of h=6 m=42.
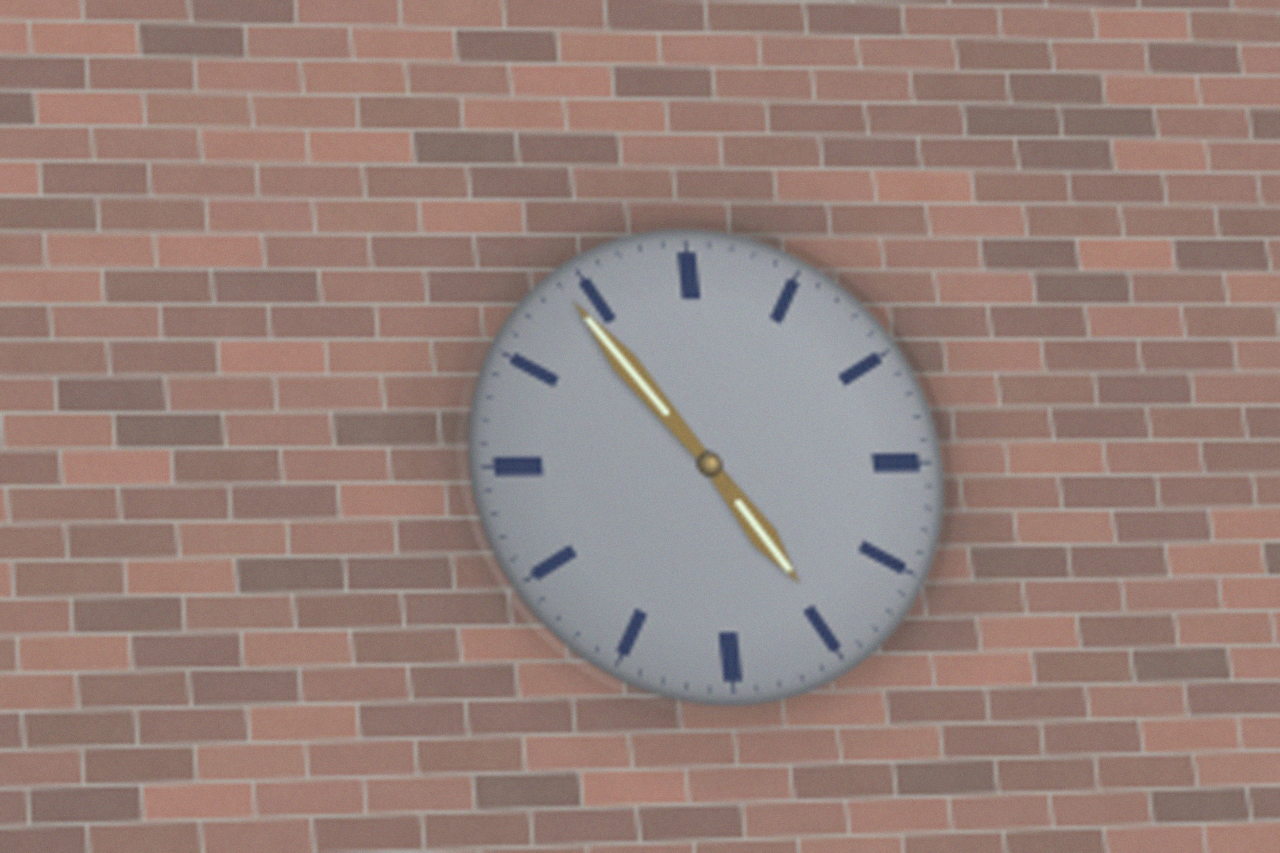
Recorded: h=4 m=54
